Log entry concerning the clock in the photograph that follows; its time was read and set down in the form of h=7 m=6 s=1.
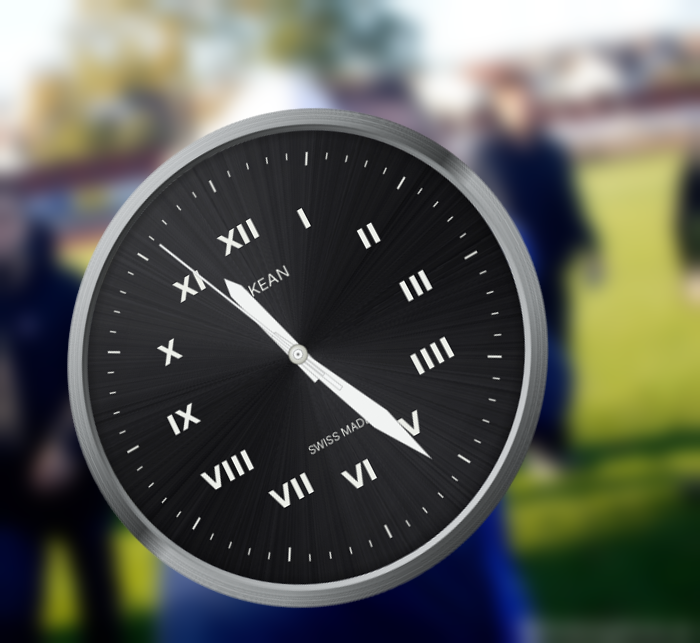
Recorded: h=11 m=25 s=56
